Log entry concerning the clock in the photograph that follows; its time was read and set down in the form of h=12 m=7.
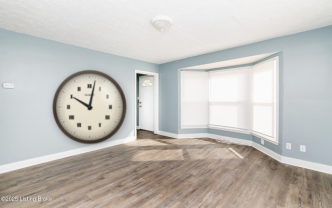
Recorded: h=10 m=2
